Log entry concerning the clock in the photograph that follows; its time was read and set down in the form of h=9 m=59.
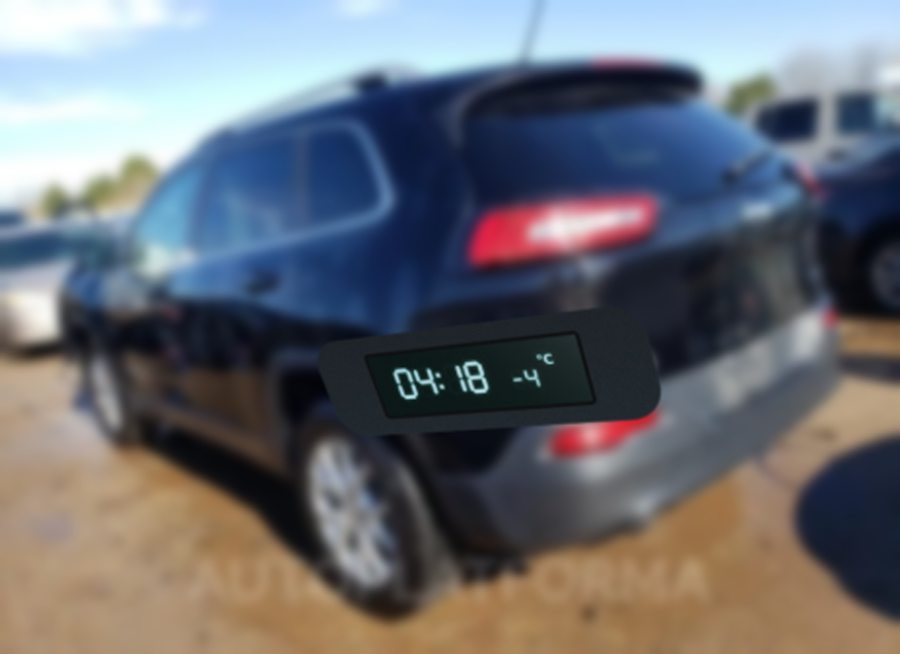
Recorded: h=4 m=18
